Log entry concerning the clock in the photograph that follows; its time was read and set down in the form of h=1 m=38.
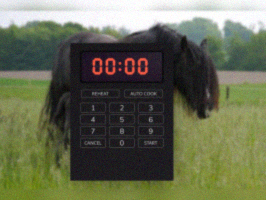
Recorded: h=0 m=0
